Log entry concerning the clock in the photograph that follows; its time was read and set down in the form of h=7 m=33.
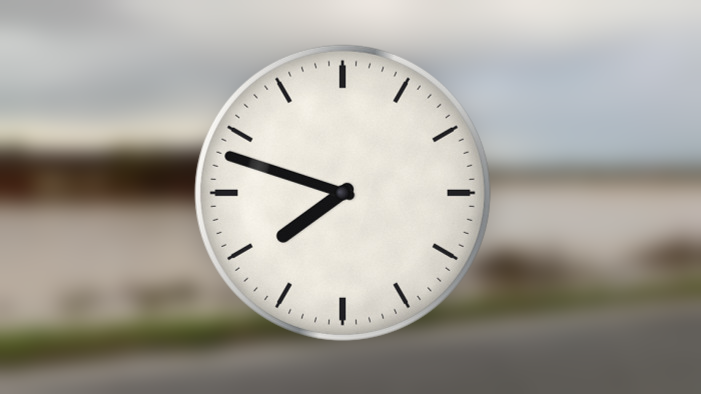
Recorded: h=7 m=48
